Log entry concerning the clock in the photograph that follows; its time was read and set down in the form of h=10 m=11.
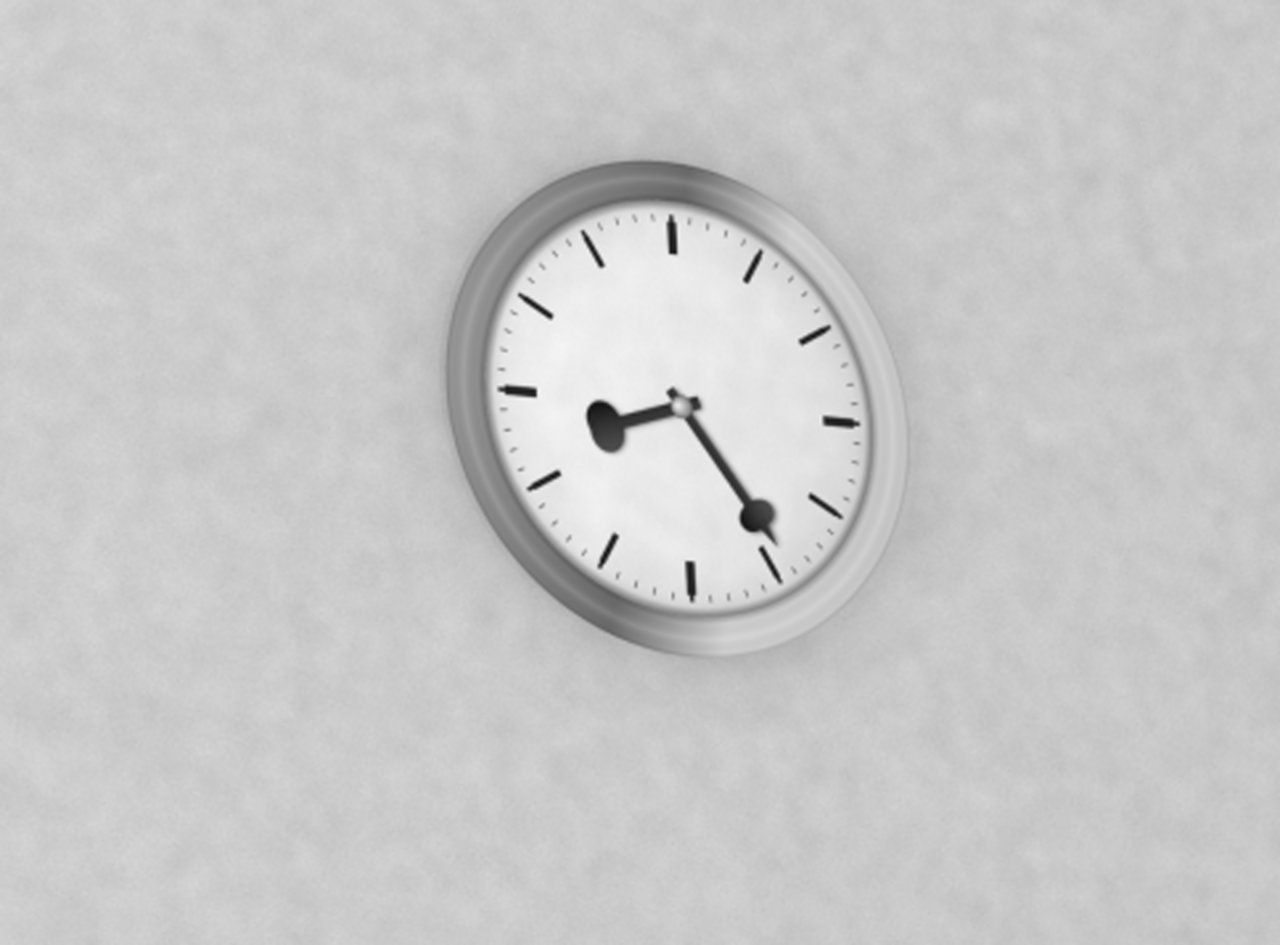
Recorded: h=8 m=24
